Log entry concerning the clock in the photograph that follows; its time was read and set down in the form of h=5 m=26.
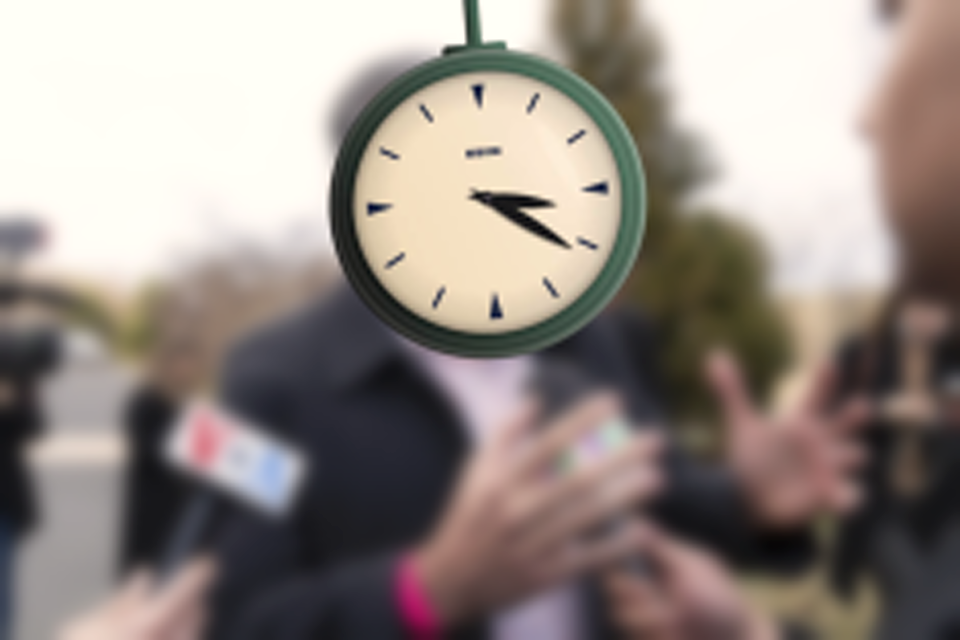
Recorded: h=3 m=21
